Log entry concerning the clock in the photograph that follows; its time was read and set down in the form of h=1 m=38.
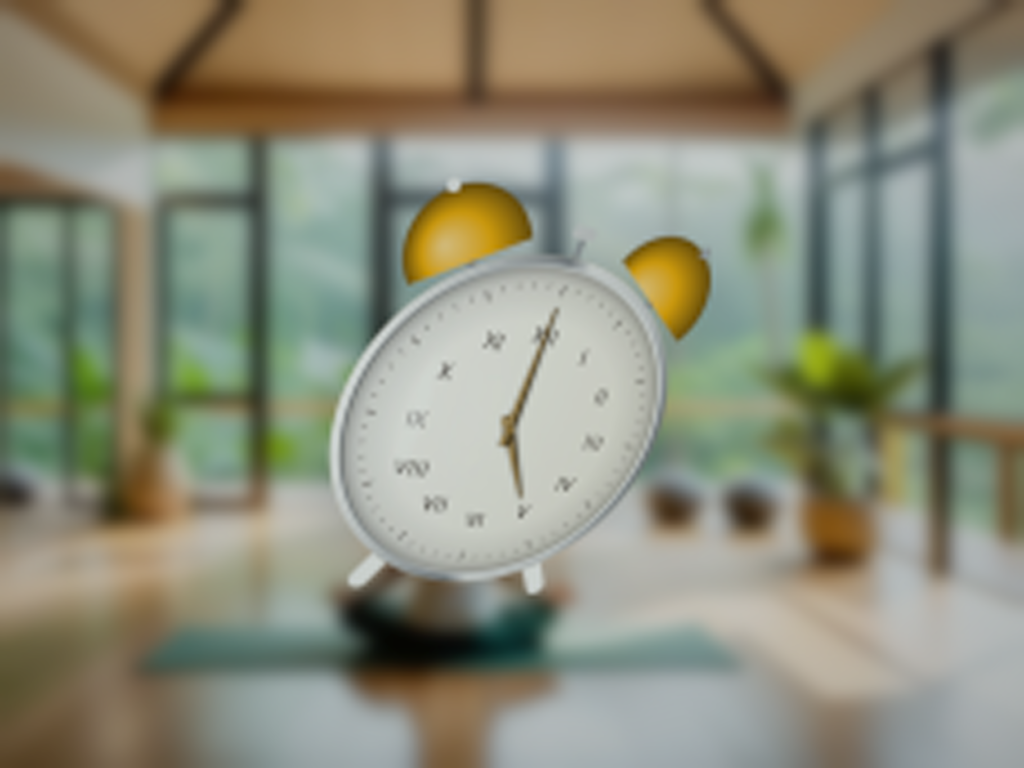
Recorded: h=5 m=0
